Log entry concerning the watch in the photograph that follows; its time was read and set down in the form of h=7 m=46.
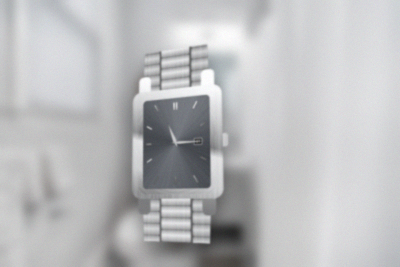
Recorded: h=11 m=15
